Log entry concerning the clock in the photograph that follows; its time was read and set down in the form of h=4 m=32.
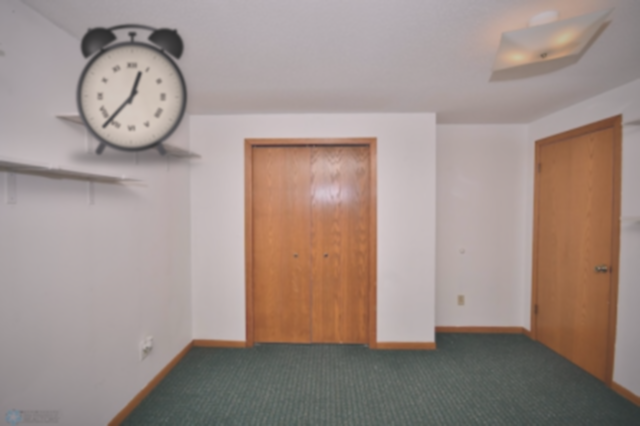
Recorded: h=12 m=37
